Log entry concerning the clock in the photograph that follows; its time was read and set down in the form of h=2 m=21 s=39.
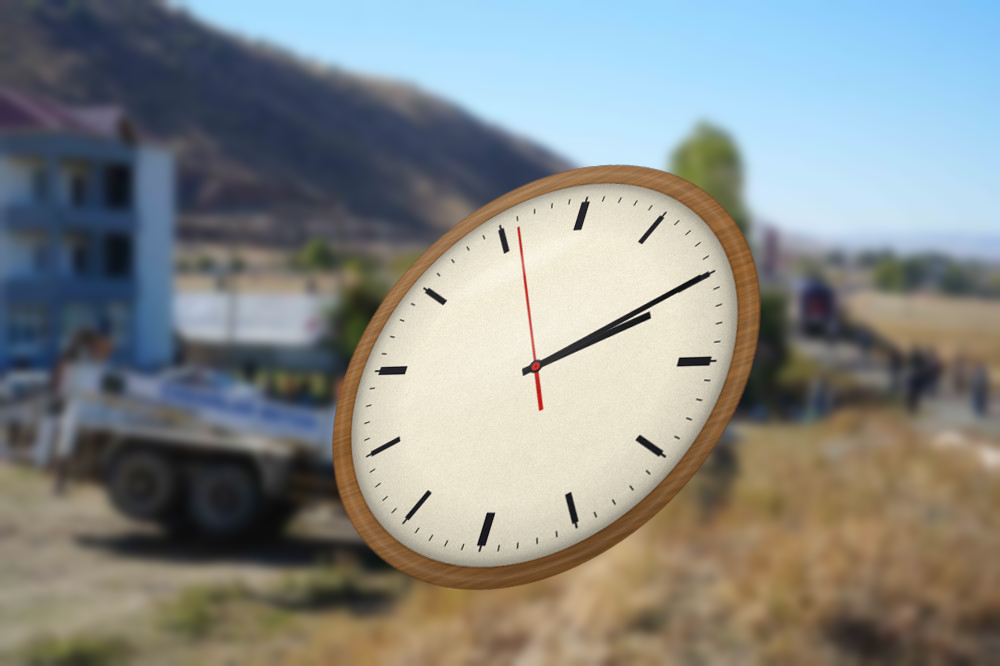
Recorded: h=2 m=9 s=56
